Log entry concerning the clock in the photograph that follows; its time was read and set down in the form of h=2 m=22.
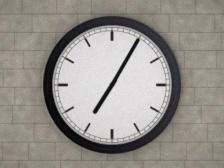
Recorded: h=7 m=5
